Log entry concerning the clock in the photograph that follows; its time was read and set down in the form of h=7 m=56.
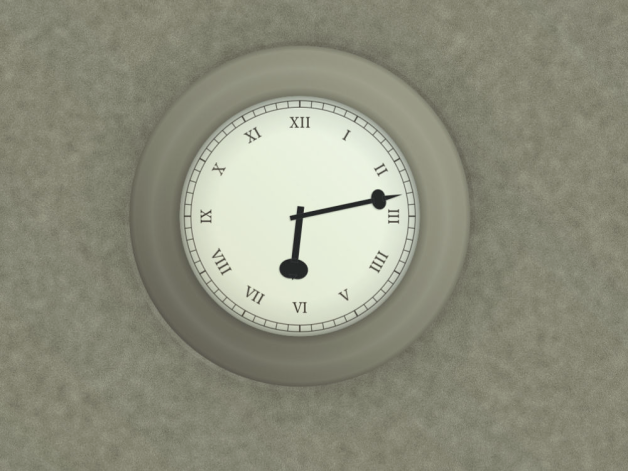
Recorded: h=6 m=13
